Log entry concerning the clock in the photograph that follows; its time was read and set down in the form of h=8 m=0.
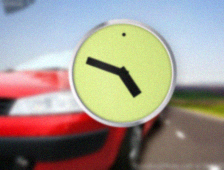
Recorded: h=4 m=48
